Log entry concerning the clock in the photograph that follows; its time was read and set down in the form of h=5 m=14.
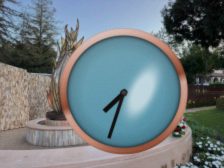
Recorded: h=7 m=33
